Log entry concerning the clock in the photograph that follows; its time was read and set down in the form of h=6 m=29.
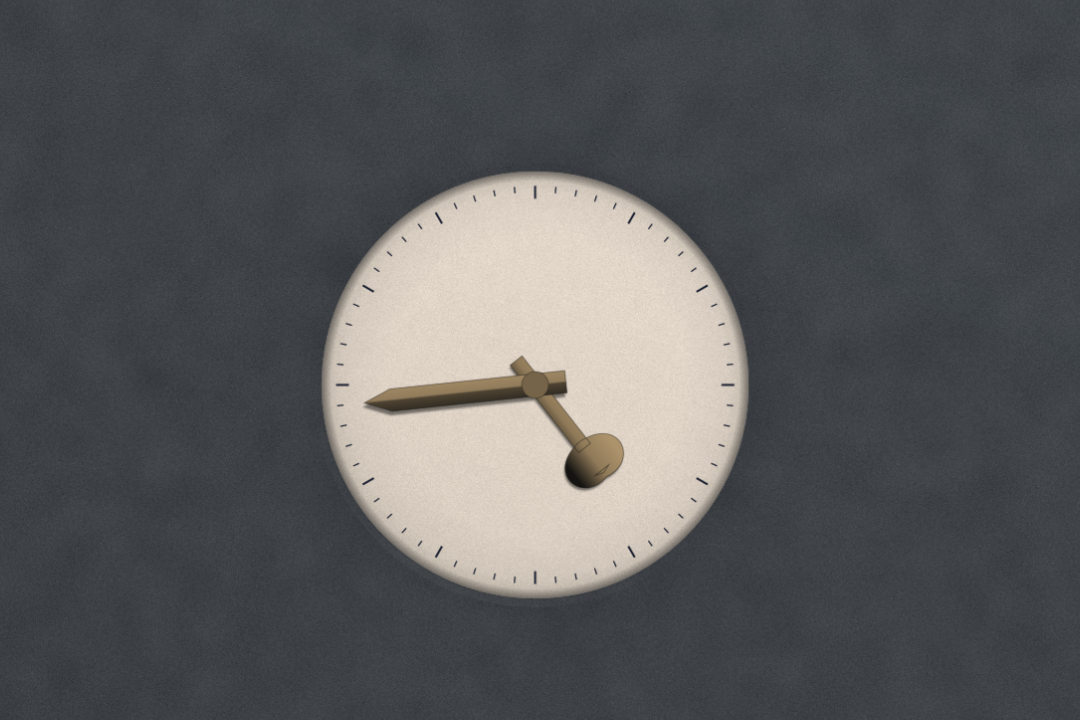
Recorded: h=4 m=44
